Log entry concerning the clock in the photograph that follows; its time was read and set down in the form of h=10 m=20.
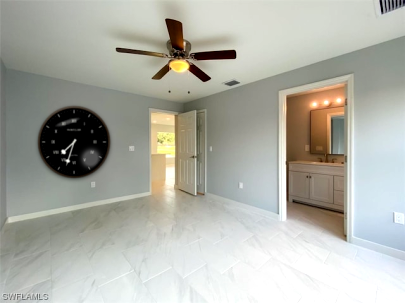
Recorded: h=7 m=33
